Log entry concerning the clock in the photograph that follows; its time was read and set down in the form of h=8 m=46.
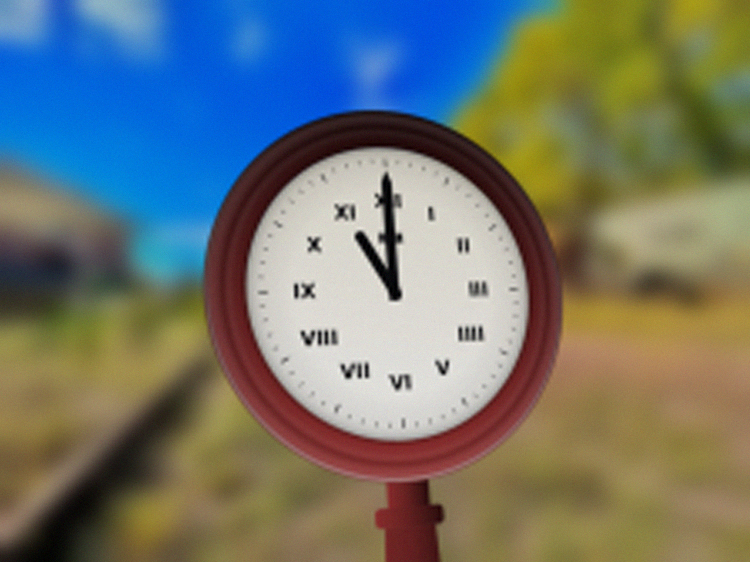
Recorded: h=11 m=0
